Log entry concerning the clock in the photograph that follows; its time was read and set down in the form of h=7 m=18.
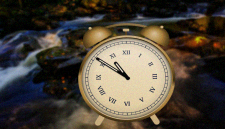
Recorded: h=10 m=51
